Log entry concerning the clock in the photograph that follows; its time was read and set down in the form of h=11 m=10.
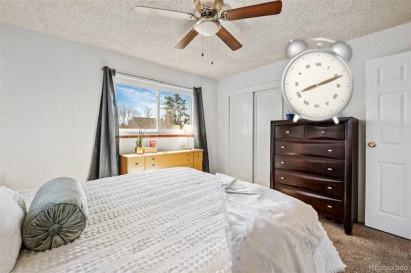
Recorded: h=8 m=11
